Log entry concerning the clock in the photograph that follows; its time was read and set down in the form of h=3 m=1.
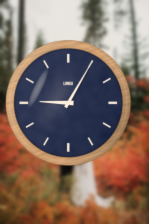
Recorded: h=9 m=5
